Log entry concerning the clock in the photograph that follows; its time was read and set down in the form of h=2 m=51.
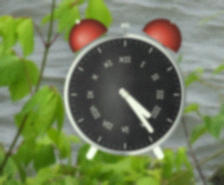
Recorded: h=4 m=24
